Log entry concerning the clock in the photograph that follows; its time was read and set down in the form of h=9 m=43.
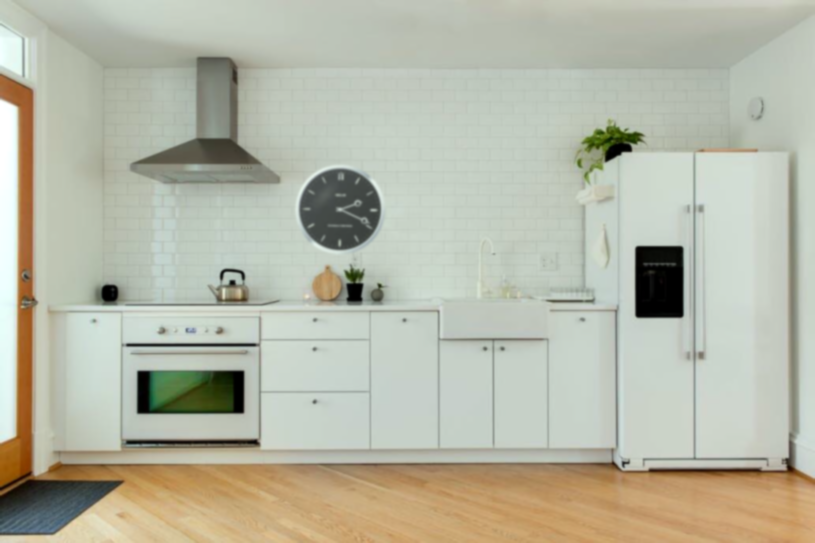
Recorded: h=2 m=19
